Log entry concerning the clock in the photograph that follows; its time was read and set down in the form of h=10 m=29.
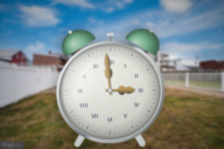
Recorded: h=2 m=59
